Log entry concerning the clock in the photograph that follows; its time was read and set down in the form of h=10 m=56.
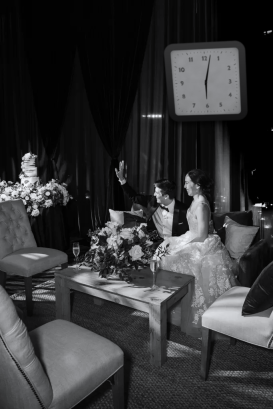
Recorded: h=6 m=2
